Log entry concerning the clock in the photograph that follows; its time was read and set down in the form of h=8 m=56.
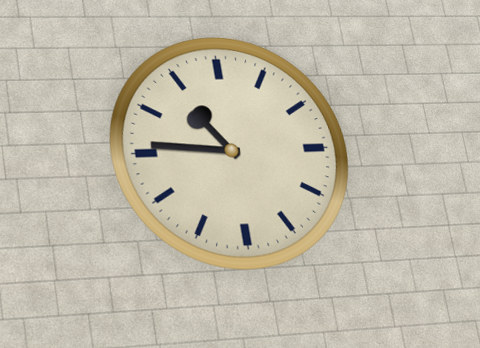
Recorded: h=10 m=46
